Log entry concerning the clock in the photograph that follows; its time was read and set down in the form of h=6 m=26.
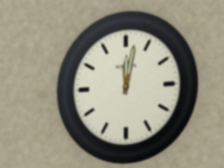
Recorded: h=12 m=2
